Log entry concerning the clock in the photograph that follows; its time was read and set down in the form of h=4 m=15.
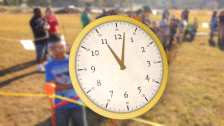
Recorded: h=11 m=2
